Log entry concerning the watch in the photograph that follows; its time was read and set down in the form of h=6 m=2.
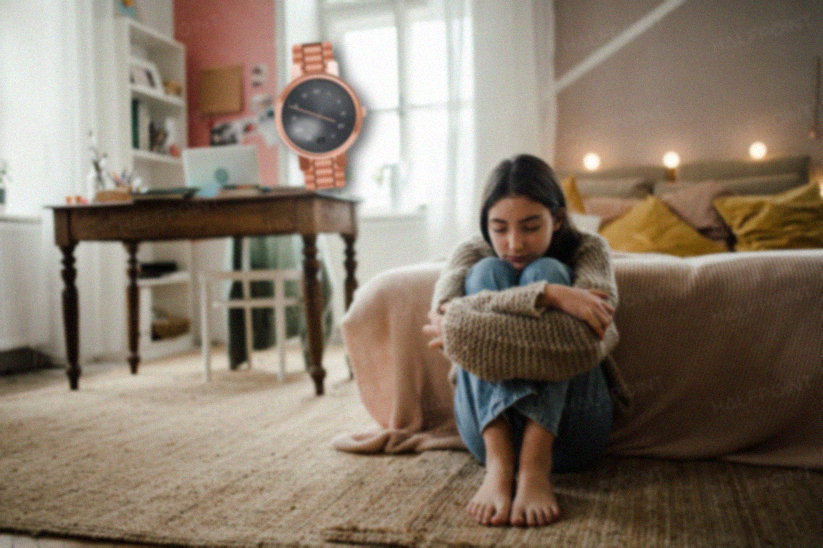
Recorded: h=3 m=49
